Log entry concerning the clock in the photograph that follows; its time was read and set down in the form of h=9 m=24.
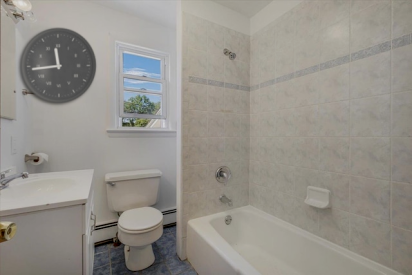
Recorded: h=11 m=44
